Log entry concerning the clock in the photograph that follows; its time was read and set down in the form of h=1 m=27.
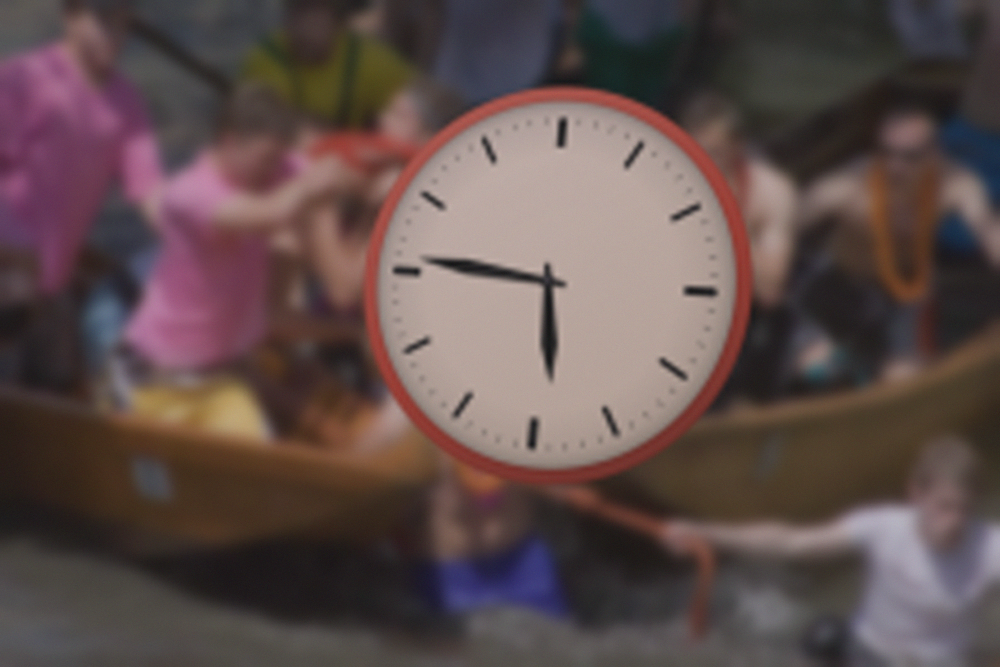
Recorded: h=5 m=46
